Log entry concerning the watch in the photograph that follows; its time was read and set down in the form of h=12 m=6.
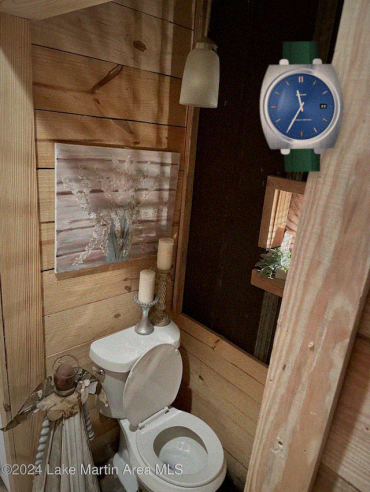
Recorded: h=11 m=35
